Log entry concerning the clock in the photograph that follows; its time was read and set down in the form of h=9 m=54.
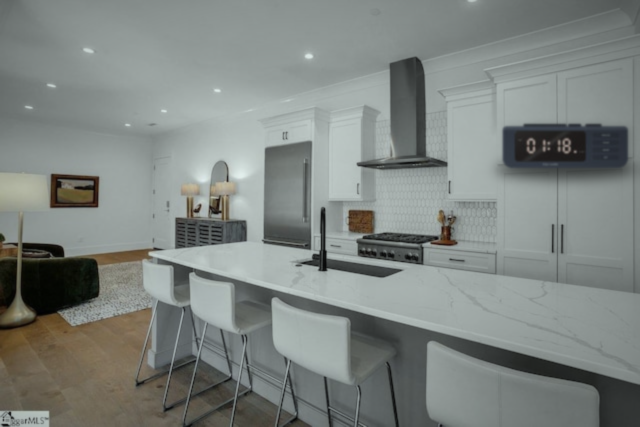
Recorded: h=1 m=18
